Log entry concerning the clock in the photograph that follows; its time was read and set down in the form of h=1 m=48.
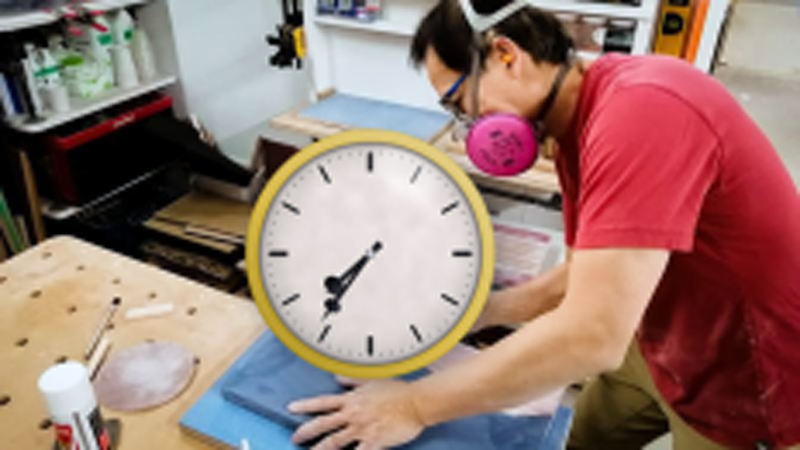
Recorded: h=7 m=36
